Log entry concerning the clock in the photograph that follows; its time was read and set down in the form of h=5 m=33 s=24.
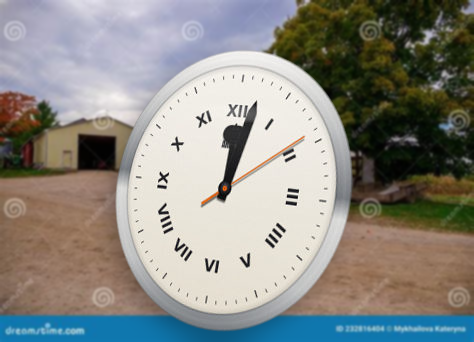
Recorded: h=12 m=2 s=9
